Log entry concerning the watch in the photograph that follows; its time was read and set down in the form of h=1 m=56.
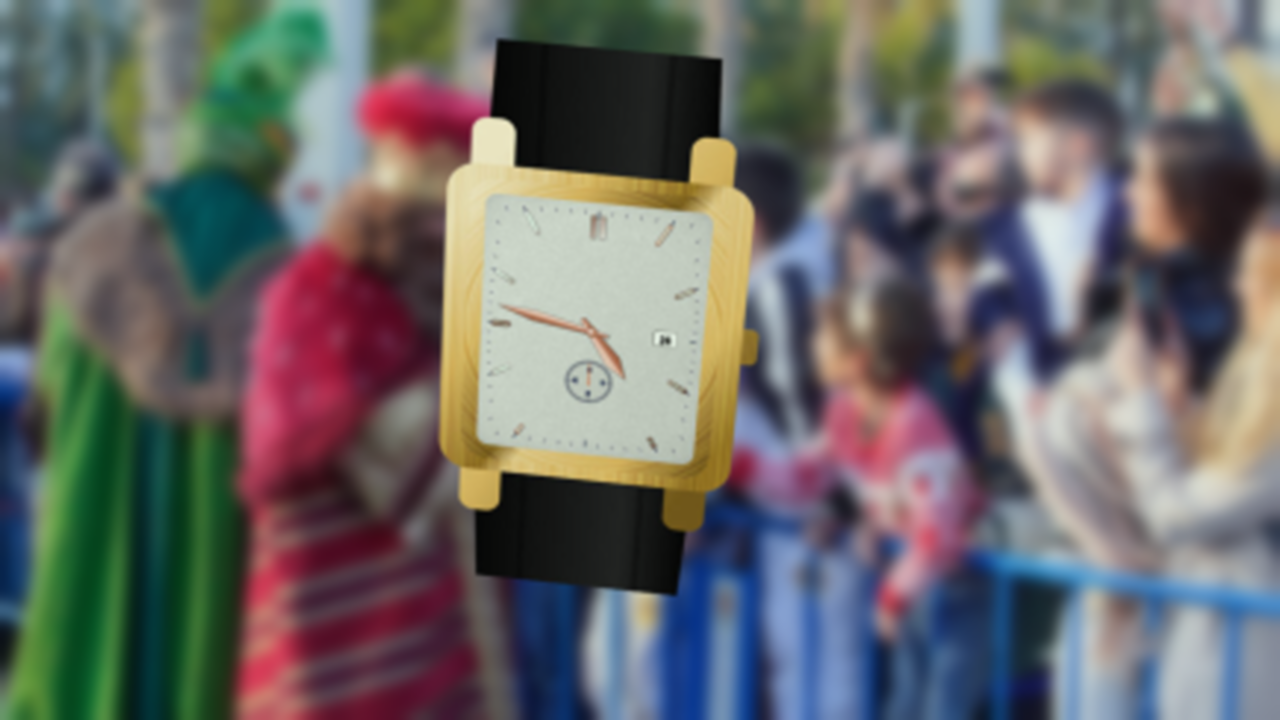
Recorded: h=4 m=47
